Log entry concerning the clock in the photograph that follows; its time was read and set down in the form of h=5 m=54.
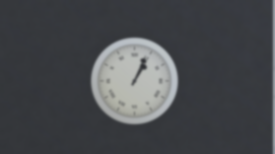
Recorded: h=1 m=4
